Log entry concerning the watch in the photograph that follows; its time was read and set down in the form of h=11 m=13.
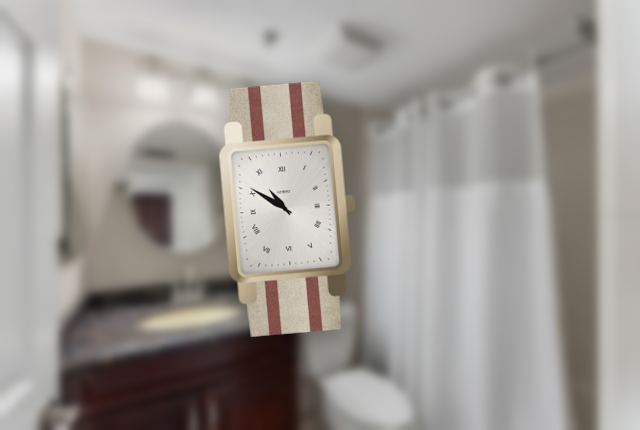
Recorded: h=10 m=51
